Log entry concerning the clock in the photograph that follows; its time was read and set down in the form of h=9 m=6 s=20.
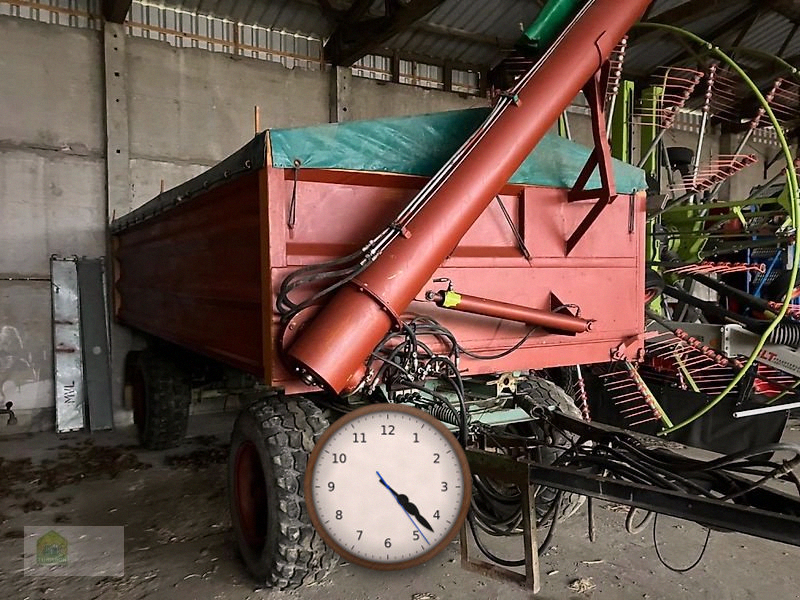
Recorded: h=4 m=22 s=24
